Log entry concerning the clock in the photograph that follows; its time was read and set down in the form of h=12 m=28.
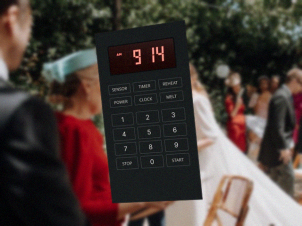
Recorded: h=9 m=14
